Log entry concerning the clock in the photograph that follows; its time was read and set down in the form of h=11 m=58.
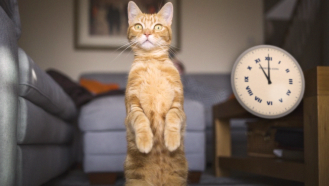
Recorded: h=11 m=0
